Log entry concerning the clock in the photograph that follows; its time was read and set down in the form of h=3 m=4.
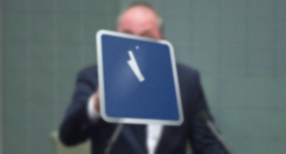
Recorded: h=10 m=57
